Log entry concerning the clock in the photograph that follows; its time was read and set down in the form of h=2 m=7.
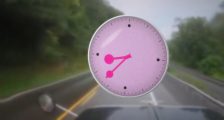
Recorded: h=8 m=37
